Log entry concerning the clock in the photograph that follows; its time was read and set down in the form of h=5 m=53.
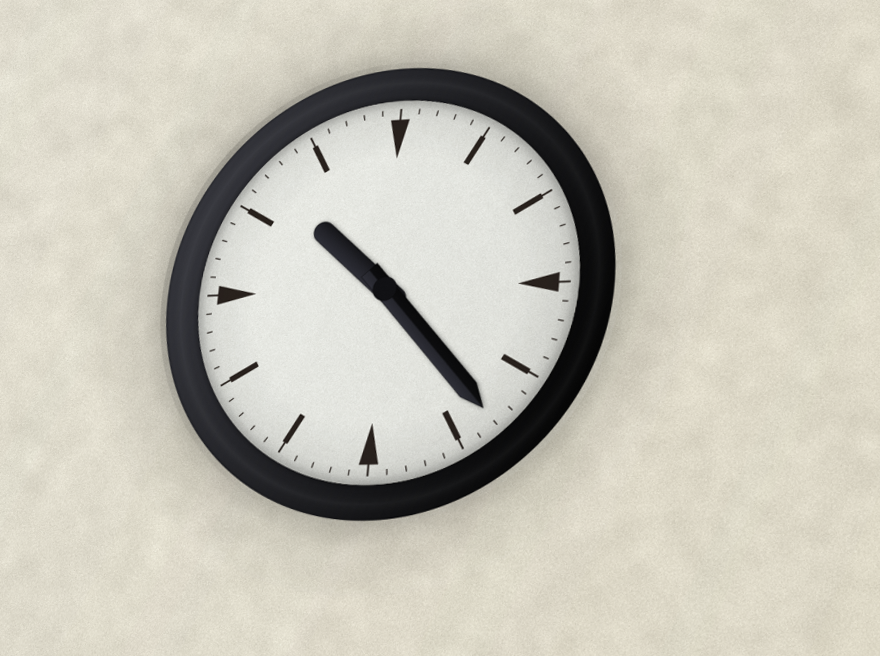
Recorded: h=10 m=23
